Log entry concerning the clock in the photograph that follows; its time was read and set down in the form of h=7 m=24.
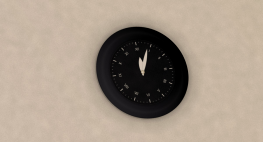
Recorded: h=12 m=4
